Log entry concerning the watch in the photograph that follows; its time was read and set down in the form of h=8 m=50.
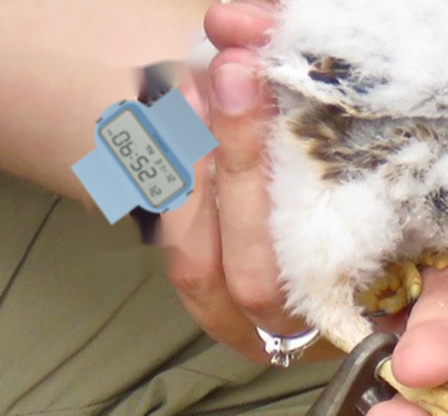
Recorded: h=6 m=52
